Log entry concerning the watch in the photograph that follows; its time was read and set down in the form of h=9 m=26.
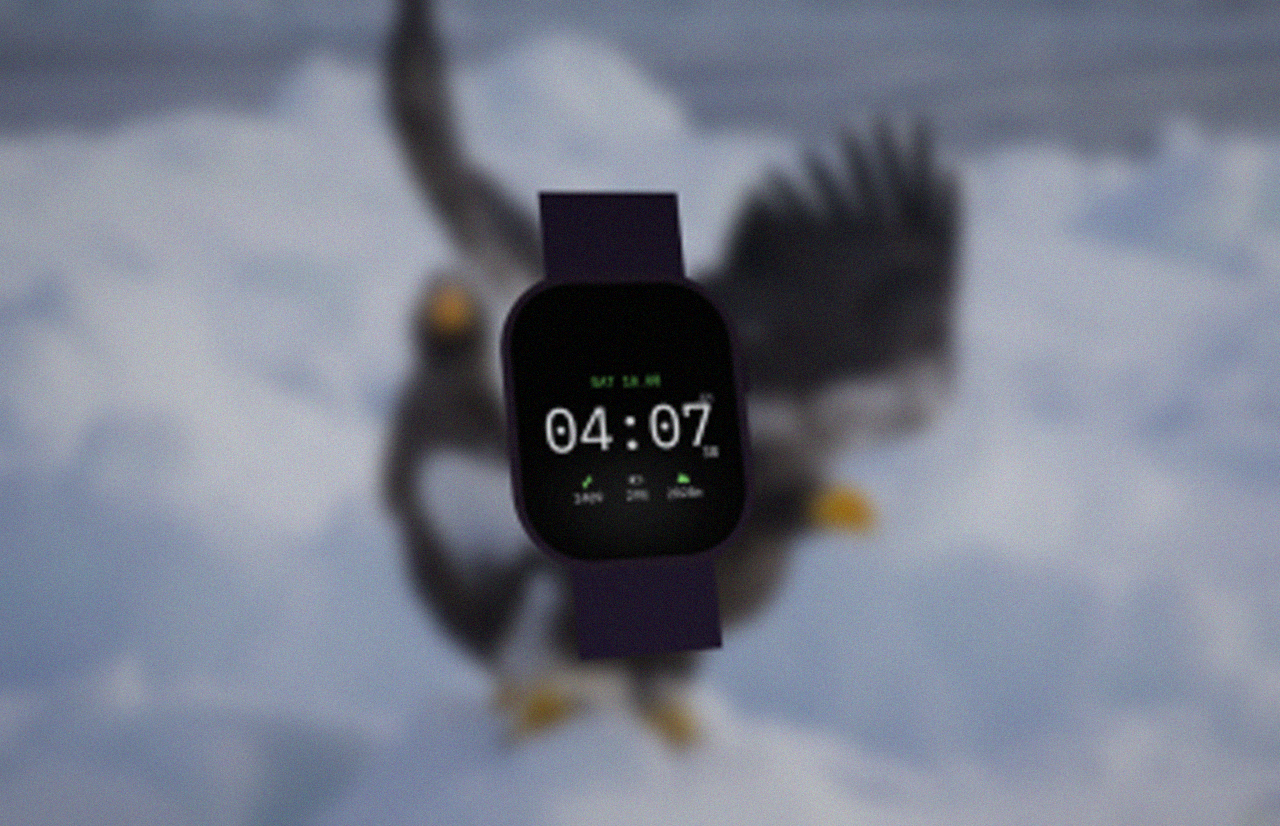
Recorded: h=4 m=7
